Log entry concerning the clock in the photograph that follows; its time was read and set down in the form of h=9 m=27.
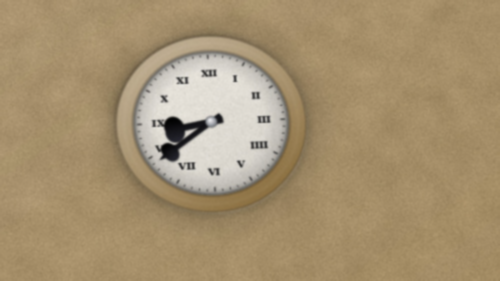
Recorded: h=8 m=39
